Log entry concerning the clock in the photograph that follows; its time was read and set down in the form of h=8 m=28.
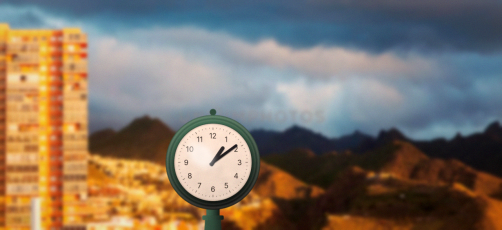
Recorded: h=1 m=9
